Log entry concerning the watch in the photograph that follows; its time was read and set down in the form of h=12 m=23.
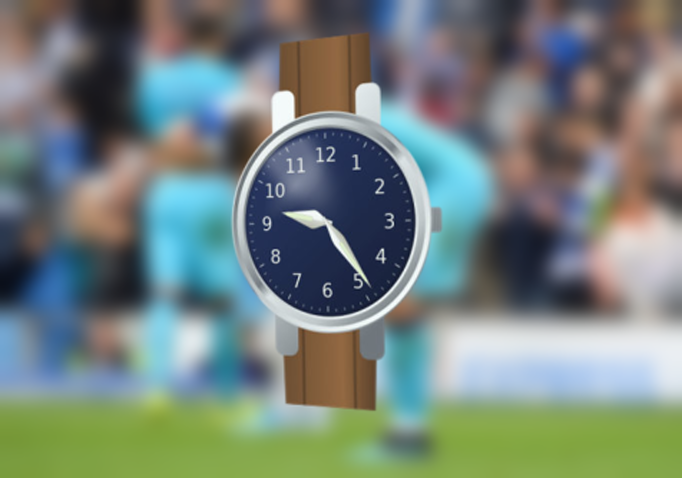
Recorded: h=9 m=24
